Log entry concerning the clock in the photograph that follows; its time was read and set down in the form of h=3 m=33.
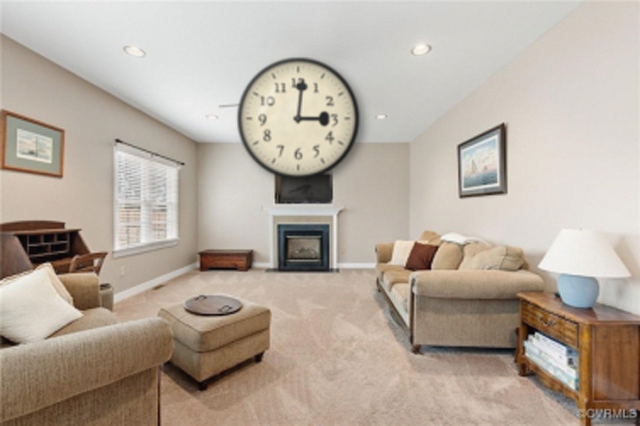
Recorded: h=3 m=1
